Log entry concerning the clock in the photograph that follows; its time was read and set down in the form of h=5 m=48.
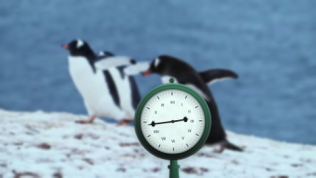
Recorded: h=2 m=44
